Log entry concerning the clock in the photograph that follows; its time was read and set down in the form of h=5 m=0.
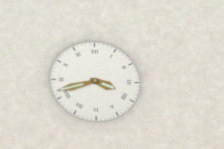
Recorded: h=3 m=42
